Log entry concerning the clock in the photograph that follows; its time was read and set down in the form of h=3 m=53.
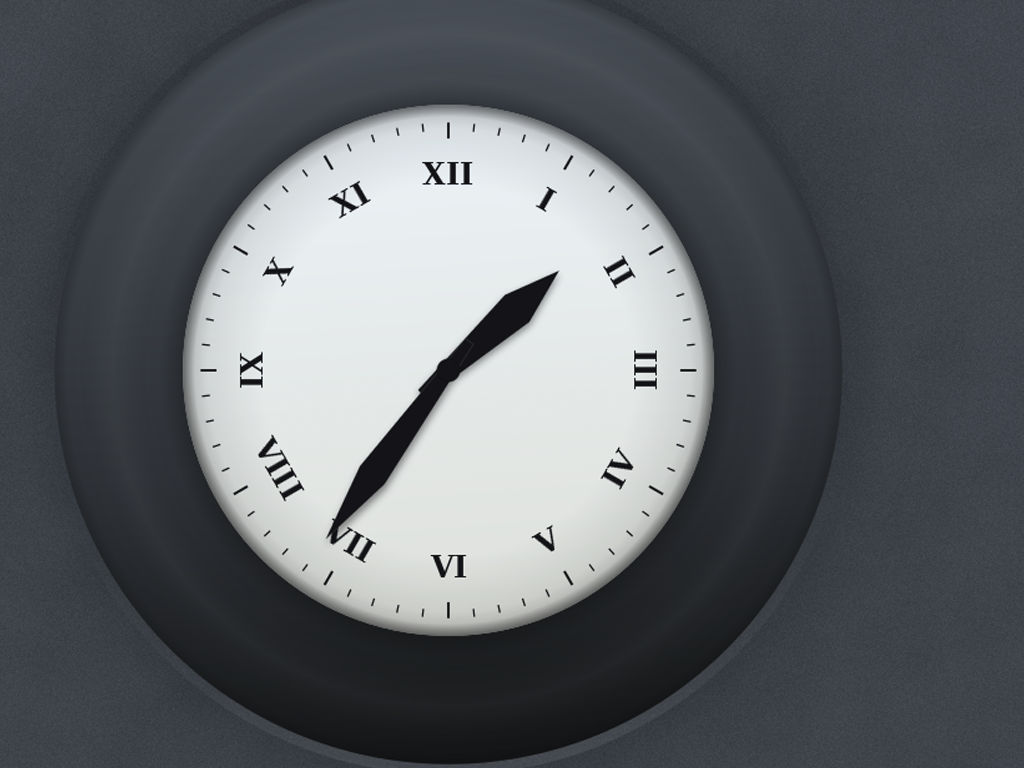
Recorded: h=1 m=36
